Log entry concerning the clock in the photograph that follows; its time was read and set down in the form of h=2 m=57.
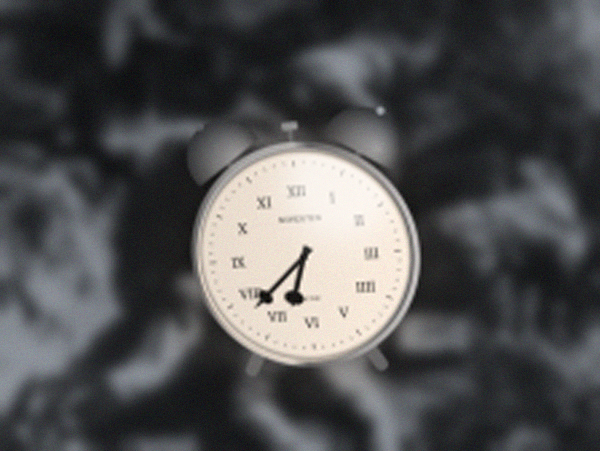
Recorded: h=6 m=38
